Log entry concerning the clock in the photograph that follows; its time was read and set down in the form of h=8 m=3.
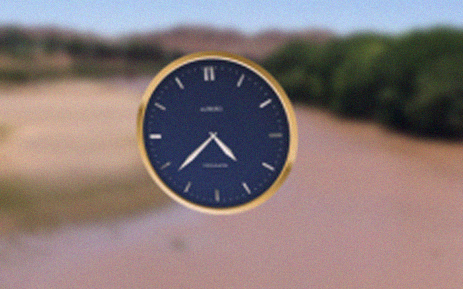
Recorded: h=4 m=38
